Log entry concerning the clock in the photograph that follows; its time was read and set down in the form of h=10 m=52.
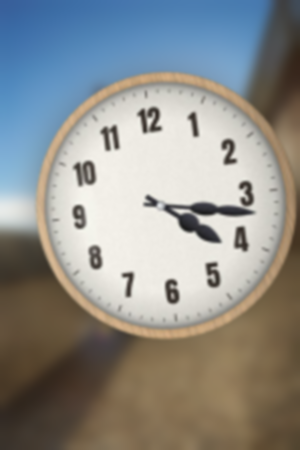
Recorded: h=4 m=17
